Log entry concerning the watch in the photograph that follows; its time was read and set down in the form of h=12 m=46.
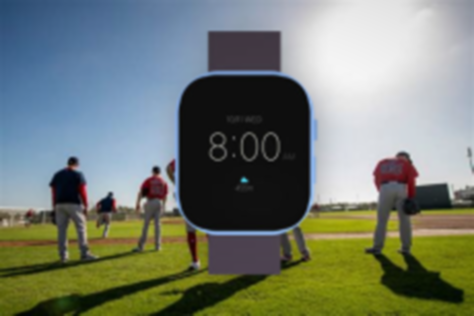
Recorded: h=8 m=0
